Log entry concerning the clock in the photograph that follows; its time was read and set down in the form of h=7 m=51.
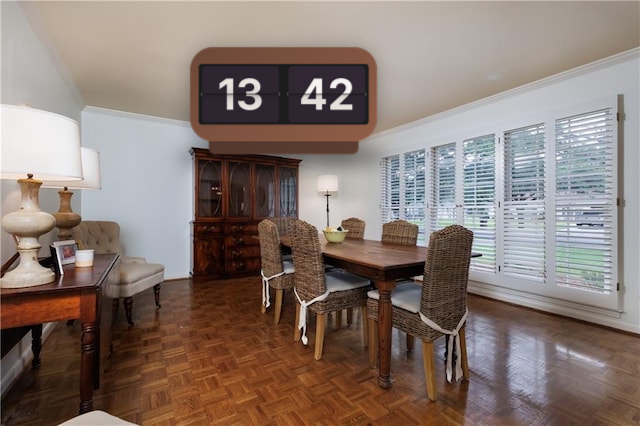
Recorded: h=13 m=42
